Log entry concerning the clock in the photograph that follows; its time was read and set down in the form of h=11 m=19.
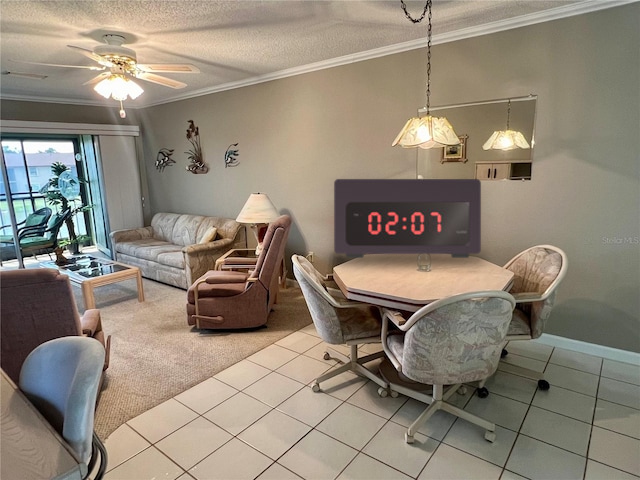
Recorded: h=2 m=7
